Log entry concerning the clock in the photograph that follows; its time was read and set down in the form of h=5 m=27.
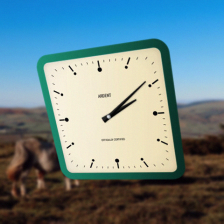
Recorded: h=2 m=9
